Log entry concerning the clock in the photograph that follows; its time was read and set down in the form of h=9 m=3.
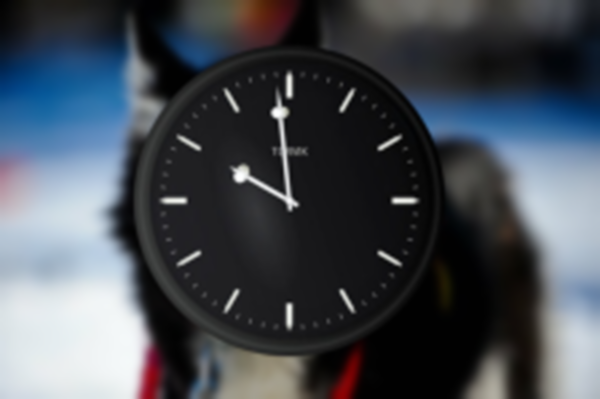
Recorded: h=9 m=59
